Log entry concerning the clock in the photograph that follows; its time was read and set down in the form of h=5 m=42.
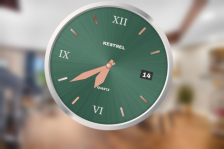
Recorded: h=6 m=39
